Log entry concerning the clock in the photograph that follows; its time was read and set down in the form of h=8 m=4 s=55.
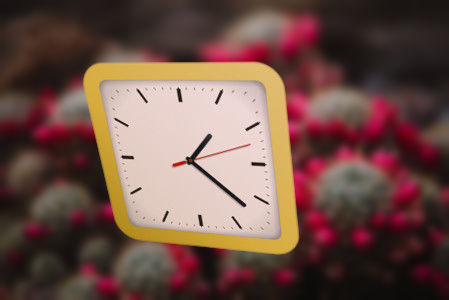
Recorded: h=1 m=22 s=12
